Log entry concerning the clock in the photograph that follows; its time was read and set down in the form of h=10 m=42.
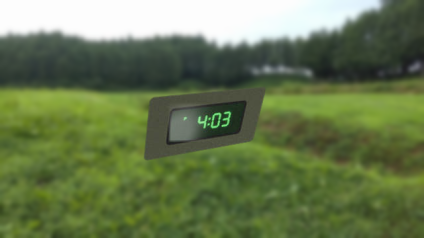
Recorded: h=4 m=3
